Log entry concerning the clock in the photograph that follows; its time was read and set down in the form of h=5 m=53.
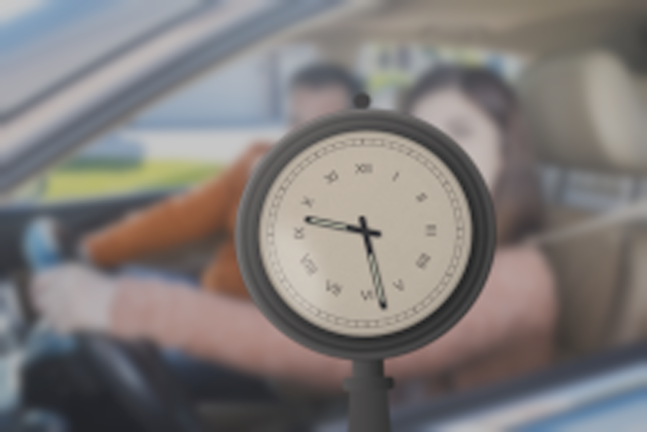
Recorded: h=9 m=28
